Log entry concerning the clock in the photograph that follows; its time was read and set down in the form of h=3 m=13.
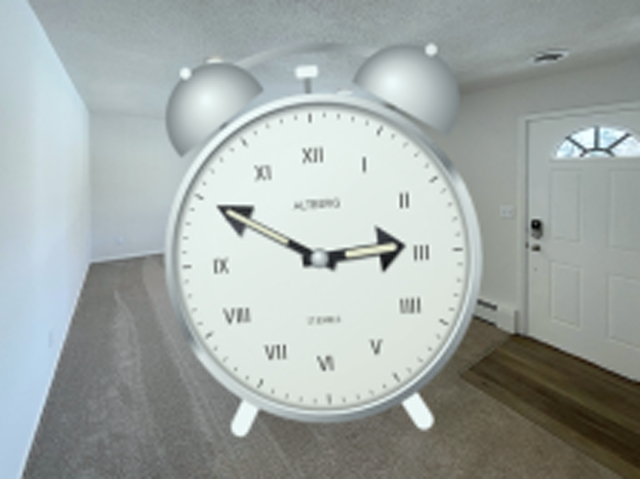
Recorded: h=2 m=50
